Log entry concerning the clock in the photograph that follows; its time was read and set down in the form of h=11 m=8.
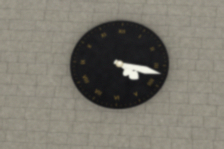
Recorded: h=4 m=17
